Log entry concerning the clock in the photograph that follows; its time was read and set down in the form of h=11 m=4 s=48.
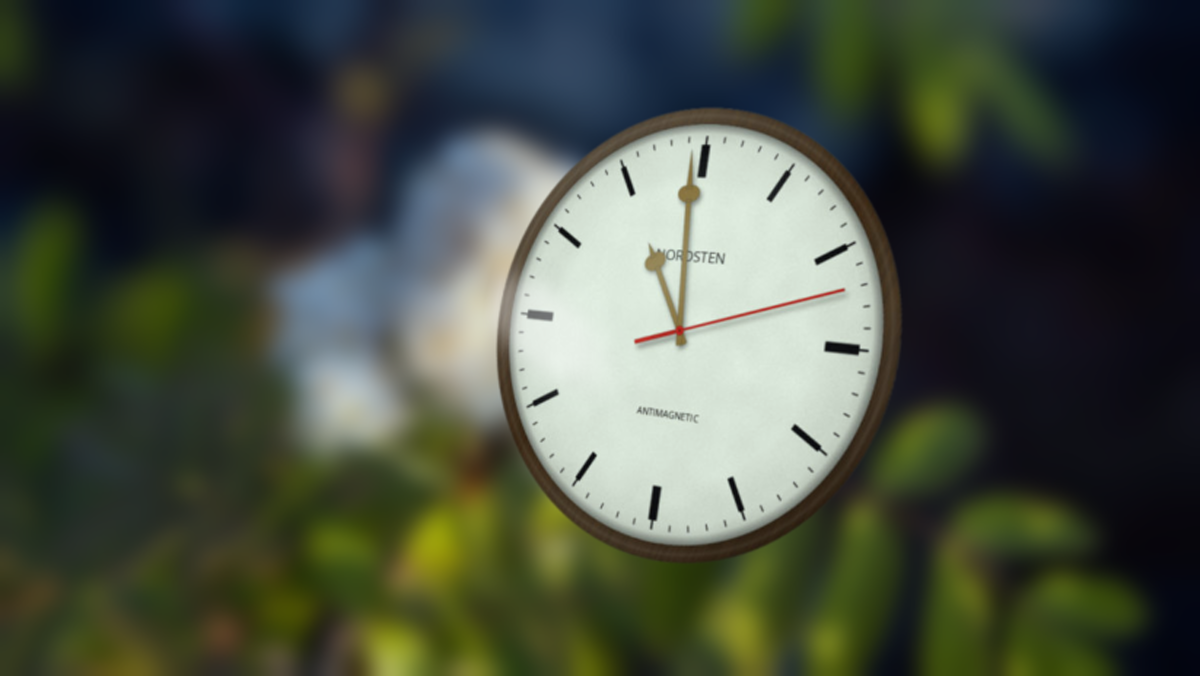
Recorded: h=10 m=59 s=12
